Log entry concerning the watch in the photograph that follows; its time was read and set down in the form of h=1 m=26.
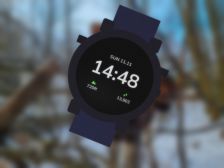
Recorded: h=14 m=48
